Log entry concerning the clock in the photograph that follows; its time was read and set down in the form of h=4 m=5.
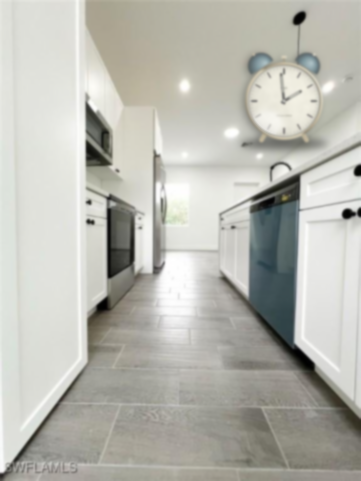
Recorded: h=1 m=59
